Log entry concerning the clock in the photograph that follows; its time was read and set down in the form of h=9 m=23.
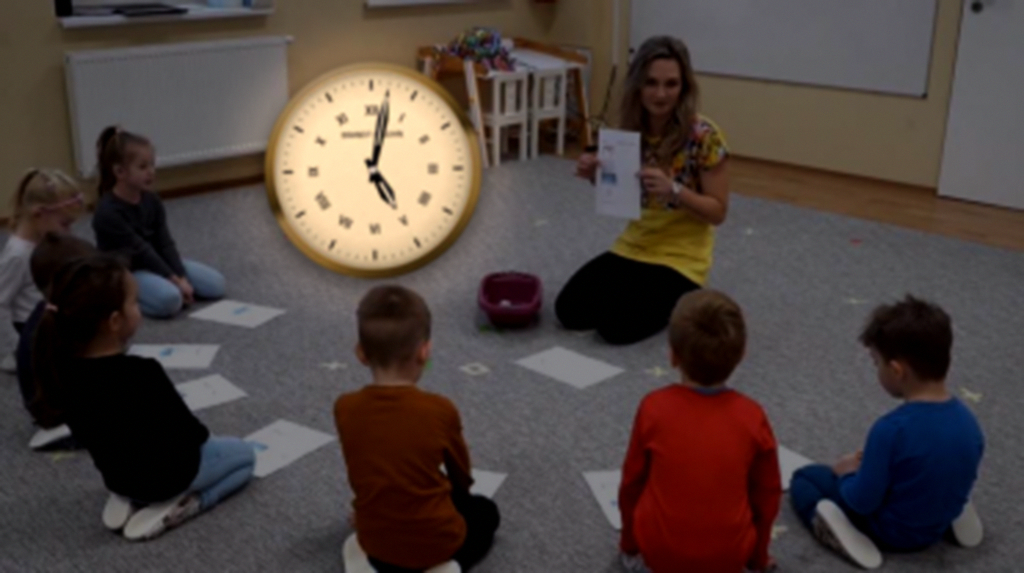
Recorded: h=5 m=2
